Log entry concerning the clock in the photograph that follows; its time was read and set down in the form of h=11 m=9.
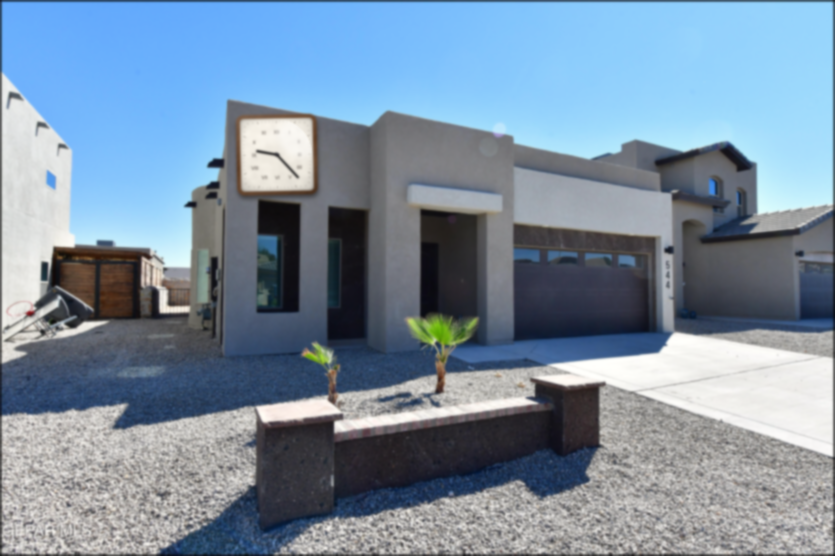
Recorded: h=9 m=23
